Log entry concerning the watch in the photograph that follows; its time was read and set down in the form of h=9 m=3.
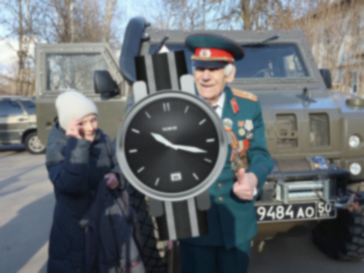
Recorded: h=10 m=18
